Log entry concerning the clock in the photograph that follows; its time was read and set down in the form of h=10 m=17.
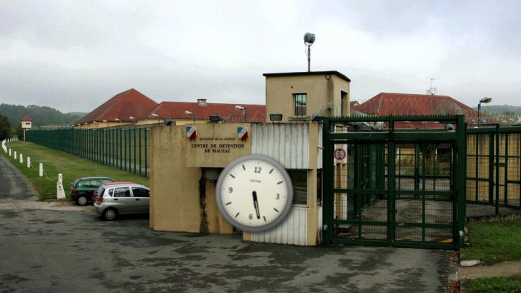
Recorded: h=5 m=27
